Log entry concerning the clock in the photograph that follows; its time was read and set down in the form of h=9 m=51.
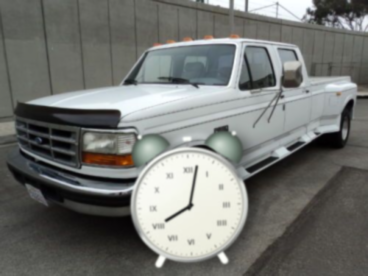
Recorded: h=8 m=2
